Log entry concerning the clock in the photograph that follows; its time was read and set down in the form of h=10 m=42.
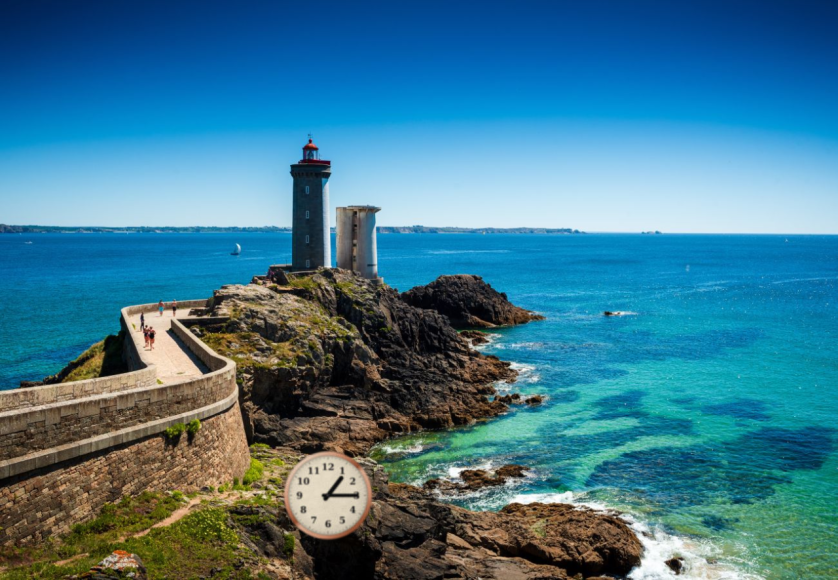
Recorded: h=1 m=15
